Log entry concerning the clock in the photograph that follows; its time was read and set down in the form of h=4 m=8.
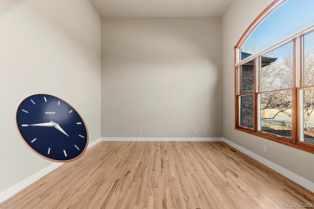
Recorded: h=4 m=45
